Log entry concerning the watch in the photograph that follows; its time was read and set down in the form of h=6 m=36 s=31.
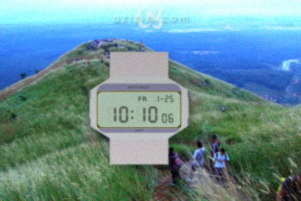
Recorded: h=10 m=10 s=6
